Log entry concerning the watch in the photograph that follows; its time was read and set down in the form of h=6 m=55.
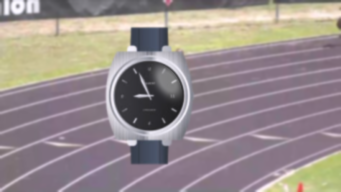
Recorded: h=8 m=56
